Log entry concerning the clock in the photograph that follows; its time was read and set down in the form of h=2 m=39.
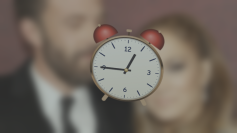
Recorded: h=12 m=45
